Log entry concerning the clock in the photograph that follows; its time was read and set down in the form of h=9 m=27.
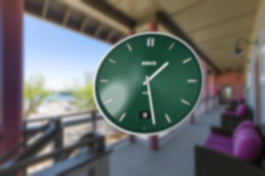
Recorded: h=1 m=28
